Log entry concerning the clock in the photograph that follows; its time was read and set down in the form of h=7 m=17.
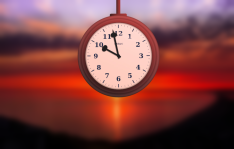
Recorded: h=9 m=58
